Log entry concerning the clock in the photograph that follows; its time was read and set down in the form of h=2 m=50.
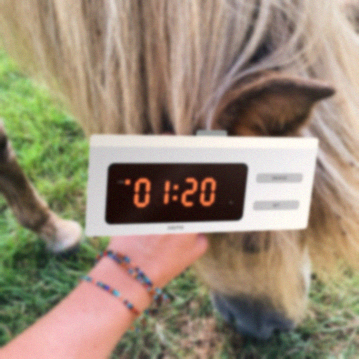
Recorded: h=1 m=20
